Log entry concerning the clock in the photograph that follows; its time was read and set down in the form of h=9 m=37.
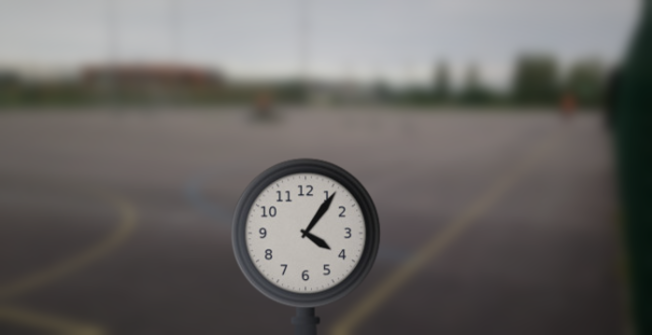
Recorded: h=4 m=6
